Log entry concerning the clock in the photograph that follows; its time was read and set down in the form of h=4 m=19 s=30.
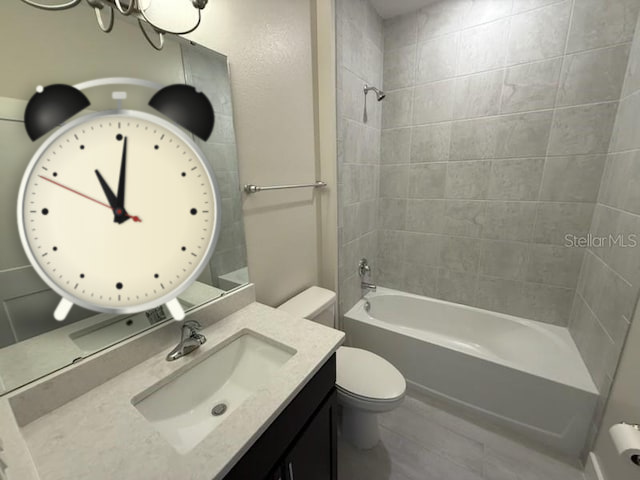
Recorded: h=11 m=0 s=49
